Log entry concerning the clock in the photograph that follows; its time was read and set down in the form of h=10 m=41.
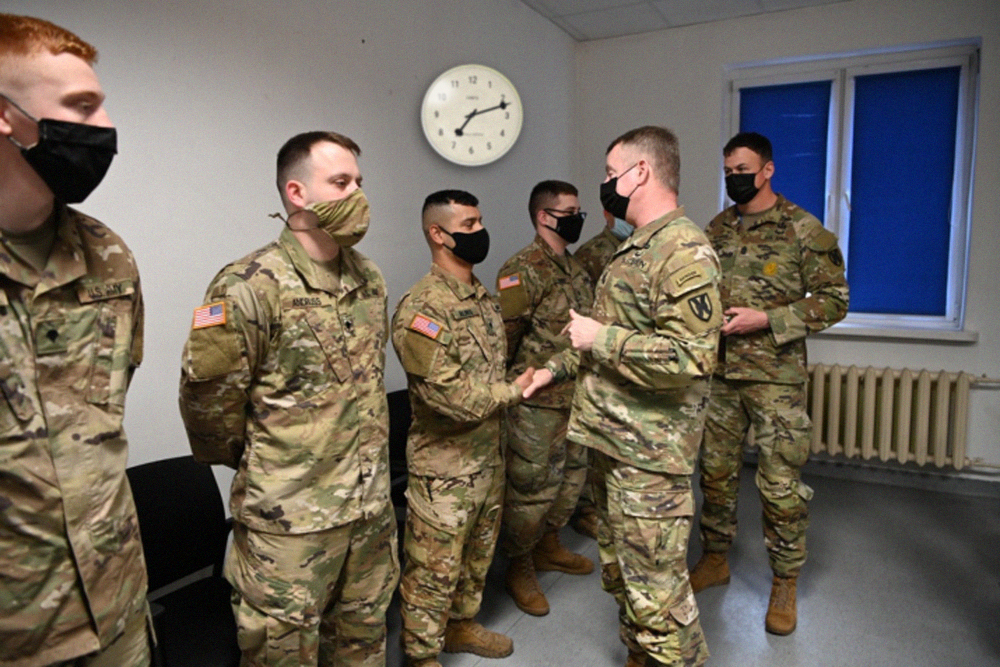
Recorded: h=7 m=12
